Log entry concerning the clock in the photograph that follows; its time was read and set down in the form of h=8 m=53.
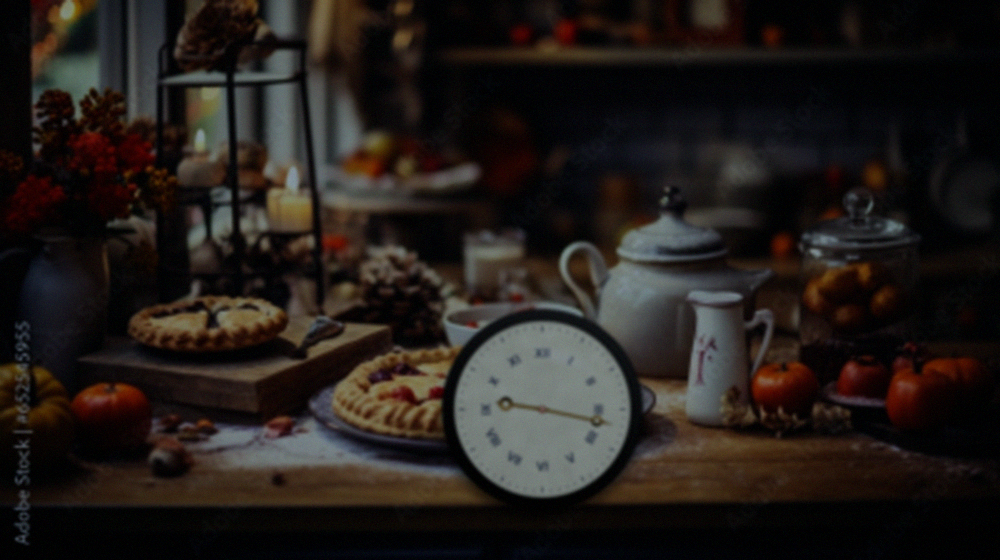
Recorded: h=9 m=17
